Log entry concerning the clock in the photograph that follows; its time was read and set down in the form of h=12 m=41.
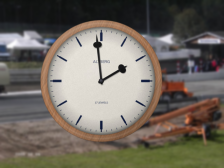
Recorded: h=1 m=59
